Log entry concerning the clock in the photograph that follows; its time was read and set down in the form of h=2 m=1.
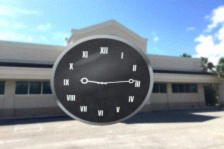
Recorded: h=9 m=14
